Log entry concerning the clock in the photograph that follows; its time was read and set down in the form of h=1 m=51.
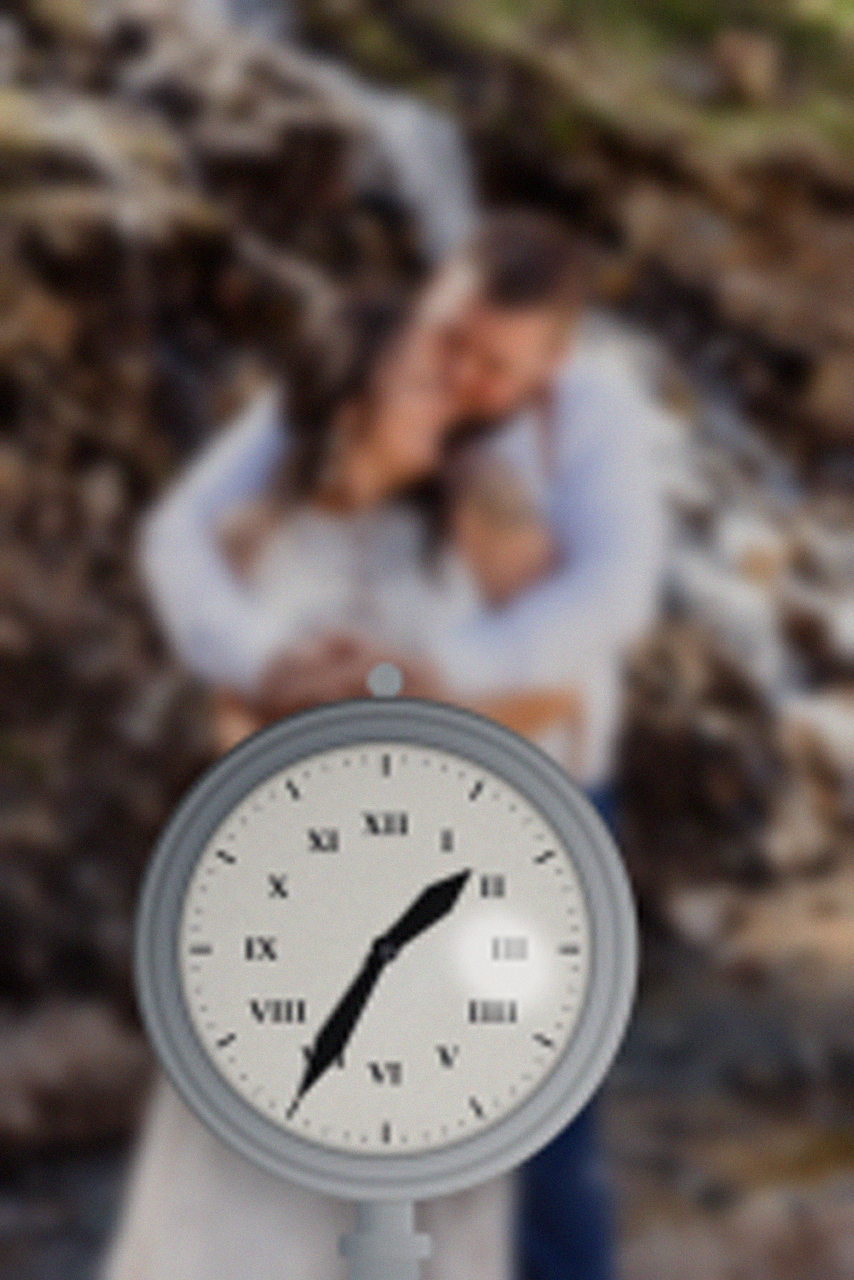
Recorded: h=1 m=35
